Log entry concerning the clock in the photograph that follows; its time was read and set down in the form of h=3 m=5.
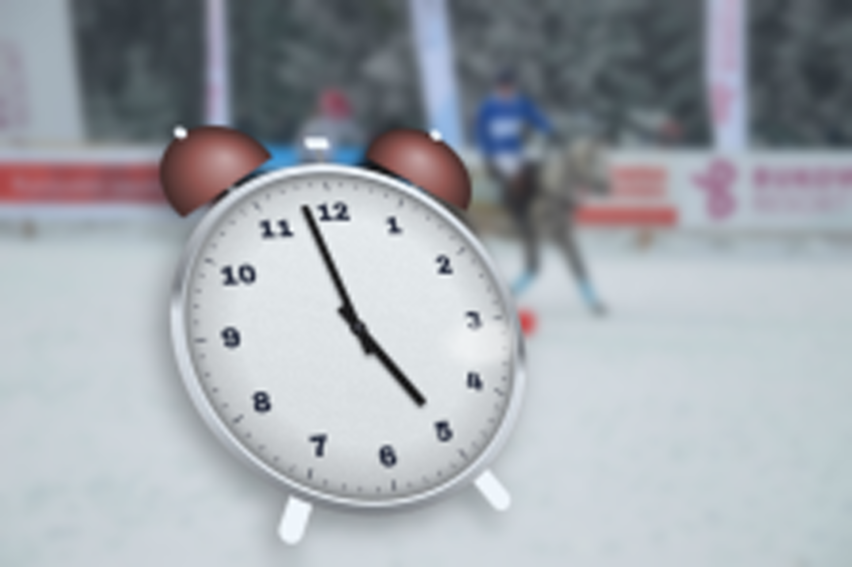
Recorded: h=4 m=58
